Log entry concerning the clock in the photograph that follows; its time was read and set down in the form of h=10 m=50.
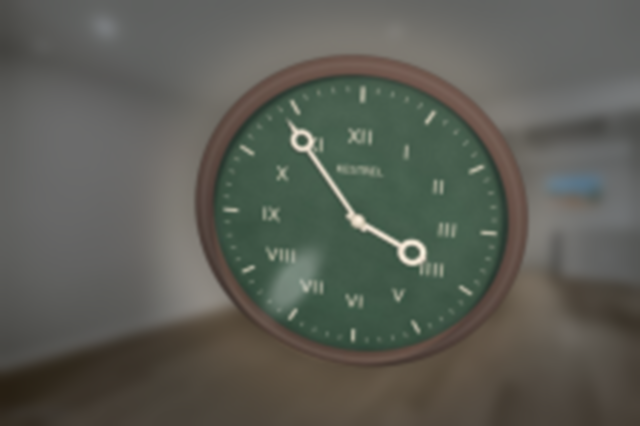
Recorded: h=3 m=54
